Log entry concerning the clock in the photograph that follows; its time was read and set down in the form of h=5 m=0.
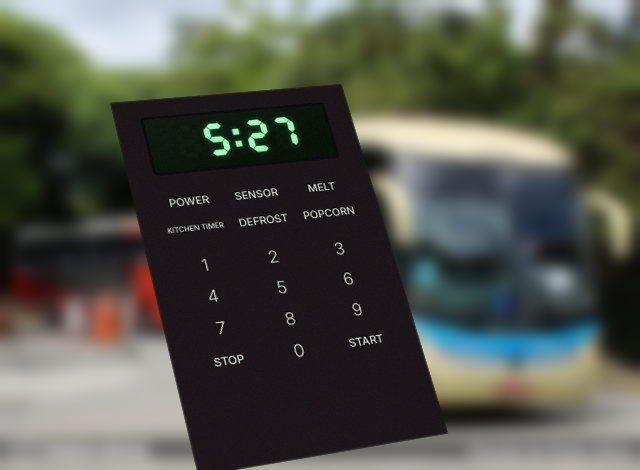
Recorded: h=5 m=27
